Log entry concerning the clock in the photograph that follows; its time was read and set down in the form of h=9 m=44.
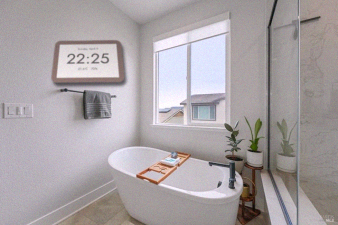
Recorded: h=22 m=25
